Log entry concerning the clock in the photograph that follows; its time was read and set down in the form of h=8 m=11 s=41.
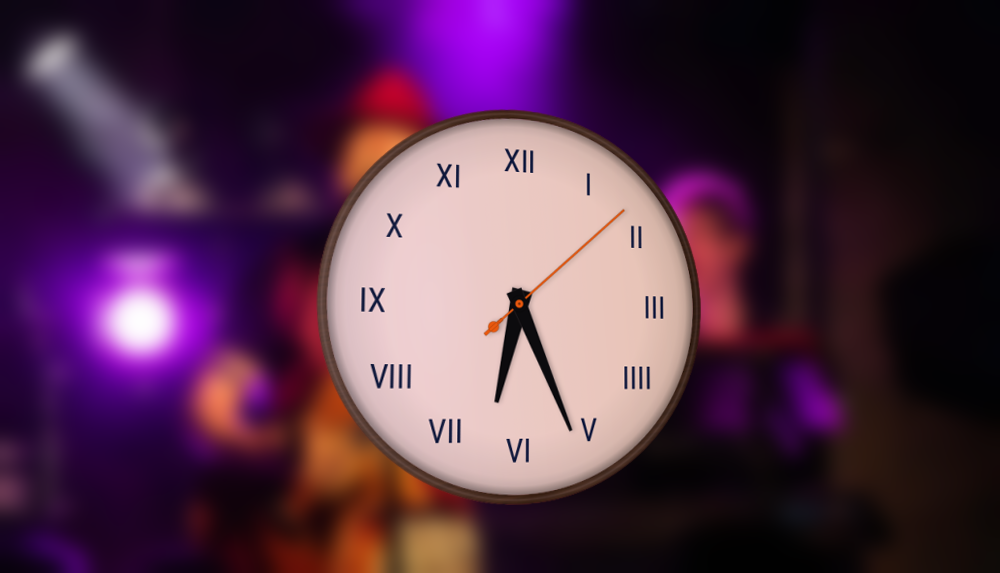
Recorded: h=6 m=26 s=8
